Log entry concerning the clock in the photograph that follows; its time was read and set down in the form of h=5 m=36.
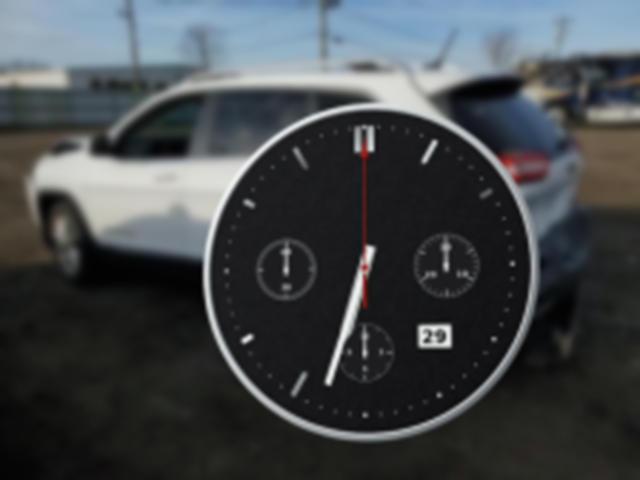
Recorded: h=6 m=33
